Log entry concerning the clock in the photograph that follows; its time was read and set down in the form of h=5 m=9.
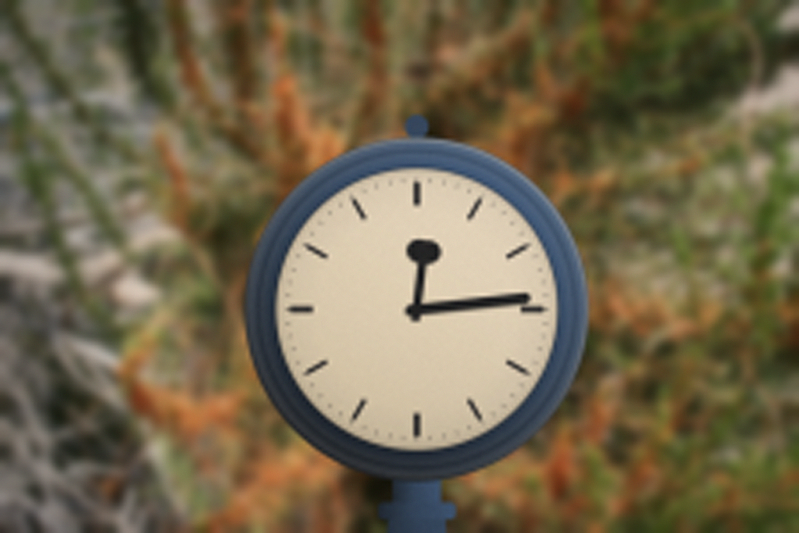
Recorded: h=12 m=14
